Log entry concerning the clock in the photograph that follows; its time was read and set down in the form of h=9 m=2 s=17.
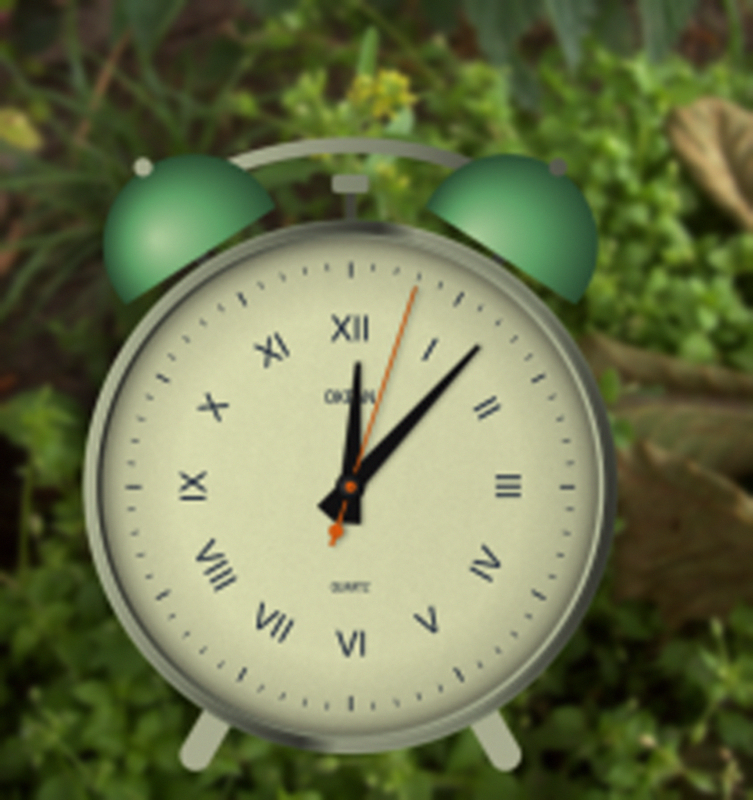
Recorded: h=12 m=7 s=3
